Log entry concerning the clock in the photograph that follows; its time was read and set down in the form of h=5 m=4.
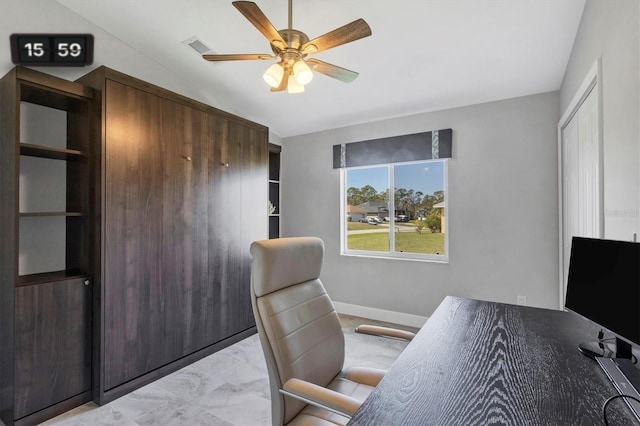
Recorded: h=15 m=59
